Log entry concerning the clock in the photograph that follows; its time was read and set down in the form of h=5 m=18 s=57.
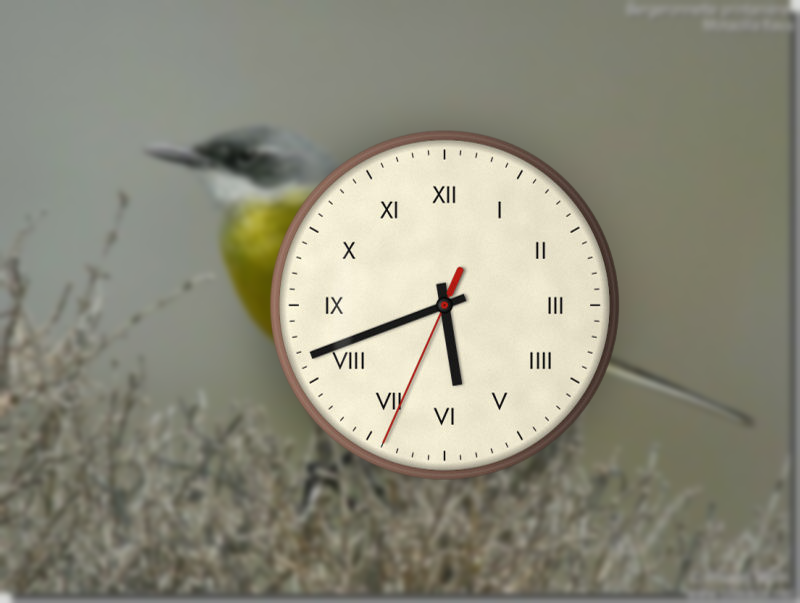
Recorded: h=5 m=41 s=34
